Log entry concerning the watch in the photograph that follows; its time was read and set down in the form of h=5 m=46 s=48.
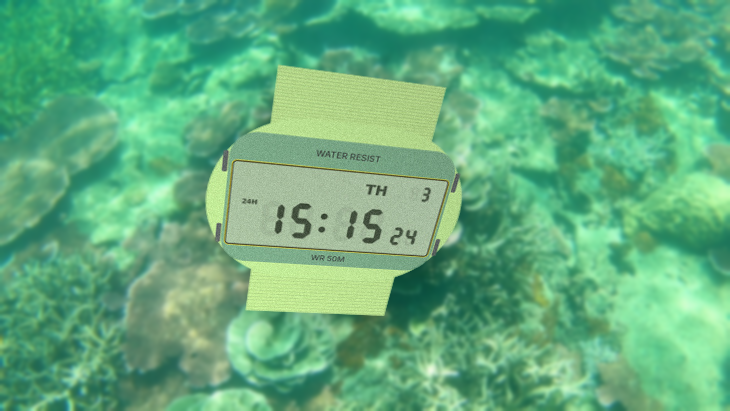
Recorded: h=15 m=15 s=24
